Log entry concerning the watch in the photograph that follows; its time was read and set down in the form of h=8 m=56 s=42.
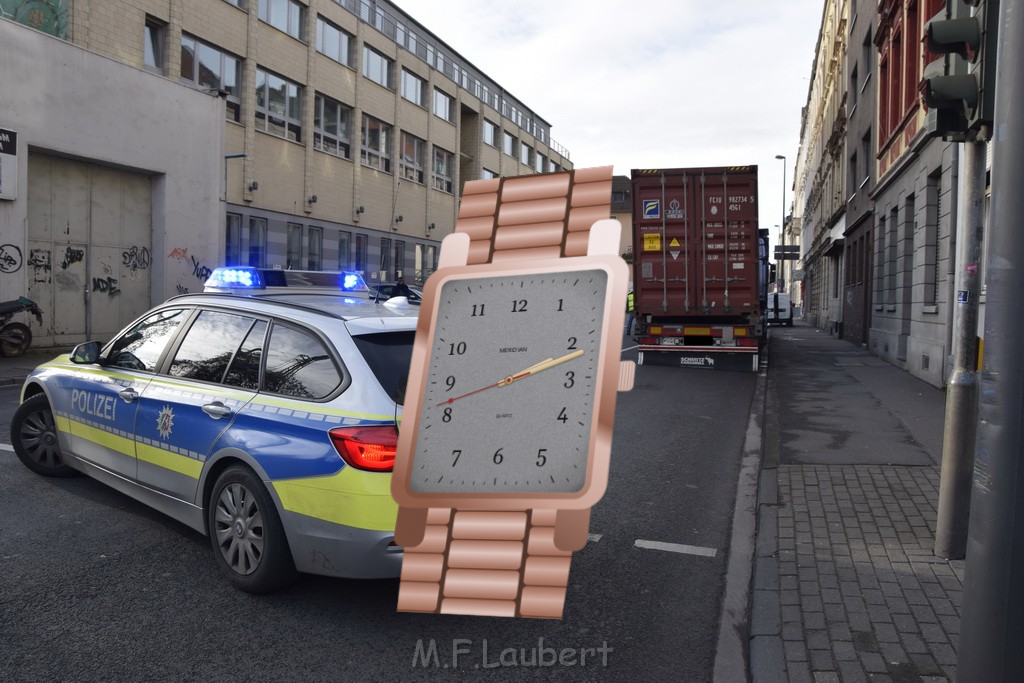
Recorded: h=2 m=11 s=42
